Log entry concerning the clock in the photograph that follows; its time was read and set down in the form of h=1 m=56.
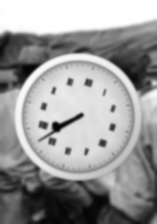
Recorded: h=7 m=37
